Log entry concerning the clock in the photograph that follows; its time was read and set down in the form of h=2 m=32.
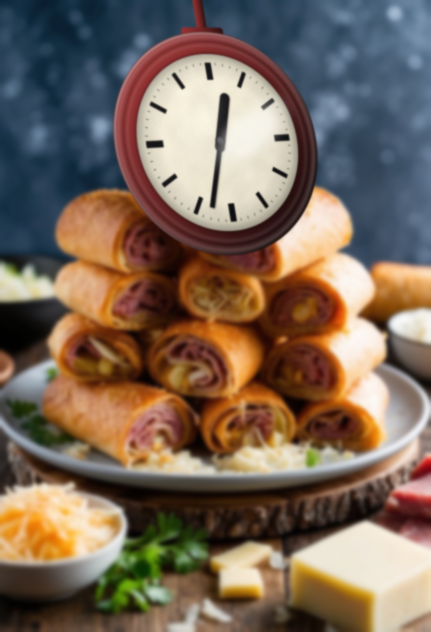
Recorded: h=12 m=33
